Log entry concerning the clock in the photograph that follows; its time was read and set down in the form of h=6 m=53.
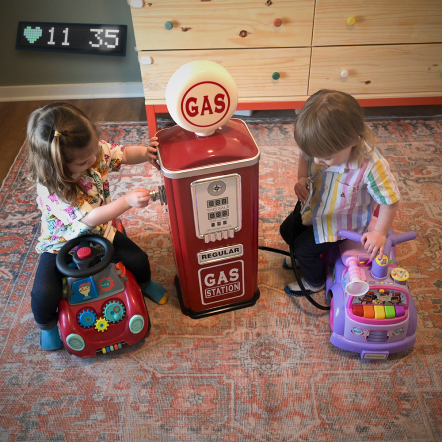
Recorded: h=11 m=35
